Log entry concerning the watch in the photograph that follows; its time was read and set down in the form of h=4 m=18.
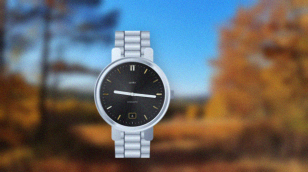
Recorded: h=9 m=16
